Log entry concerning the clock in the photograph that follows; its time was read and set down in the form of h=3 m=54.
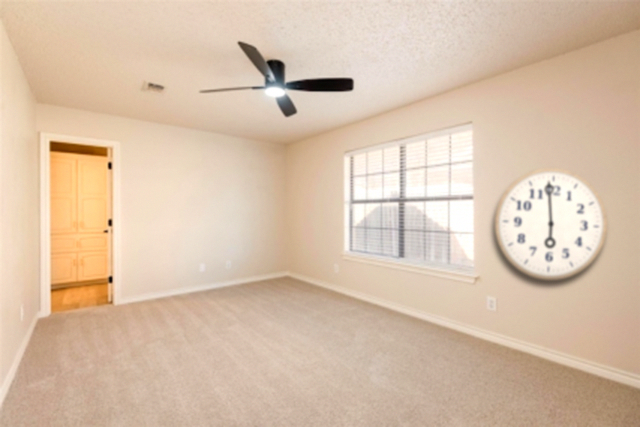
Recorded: h=5 m=59
